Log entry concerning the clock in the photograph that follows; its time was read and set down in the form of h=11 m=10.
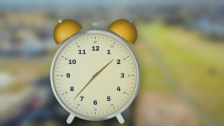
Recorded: h=1 m=37
